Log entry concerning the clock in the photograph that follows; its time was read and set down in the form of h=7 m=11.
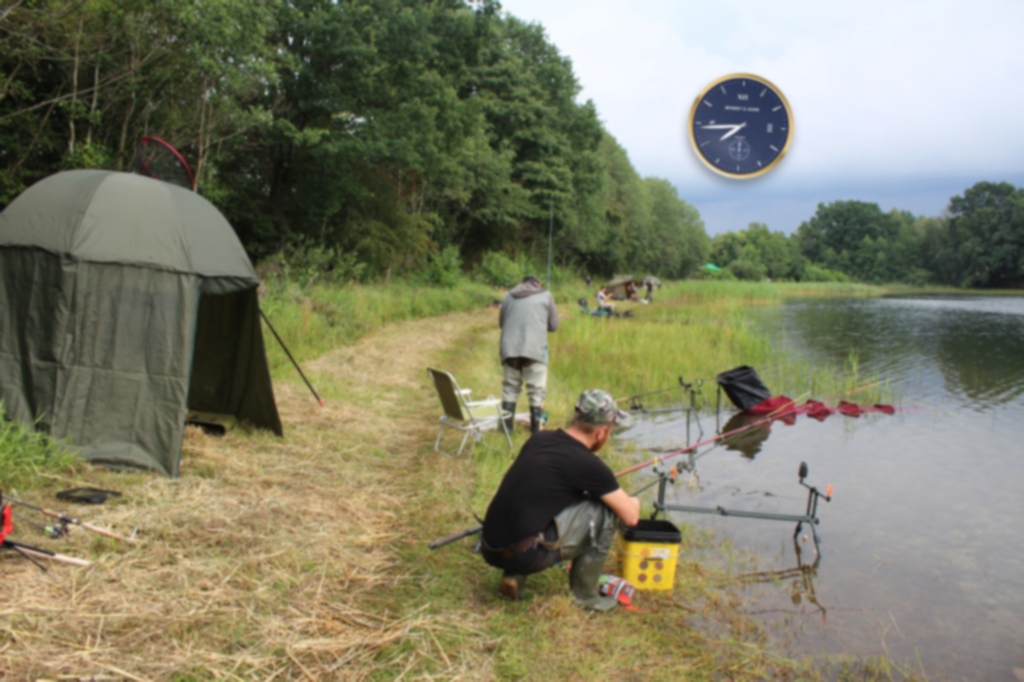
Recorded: h=7 m=44
